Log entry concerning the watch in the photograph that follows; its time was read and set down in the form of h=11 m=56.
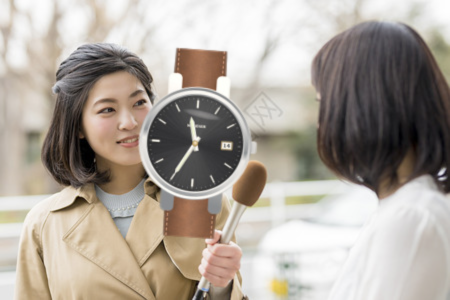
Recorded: h=11 m=35
